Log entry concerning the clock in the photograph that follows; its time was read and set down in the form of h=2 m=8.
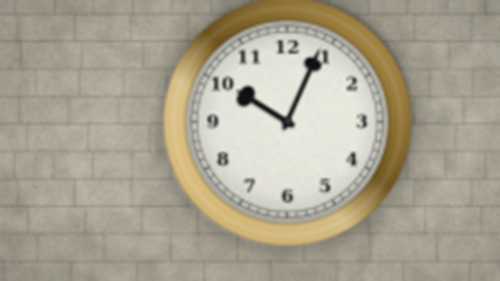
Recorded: h=10 m=4
